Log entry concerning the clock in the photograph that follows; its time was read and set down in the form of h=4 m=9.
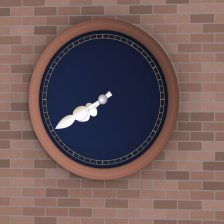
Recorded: h=7 m=40
